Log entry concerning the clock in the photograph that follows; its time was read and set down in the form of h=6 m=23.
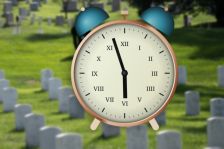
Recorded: h=5 m=57
